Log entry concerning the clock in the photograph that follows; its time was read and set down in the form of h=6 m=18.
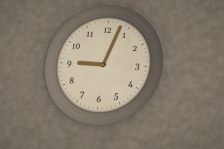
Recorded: h=9 m=3
